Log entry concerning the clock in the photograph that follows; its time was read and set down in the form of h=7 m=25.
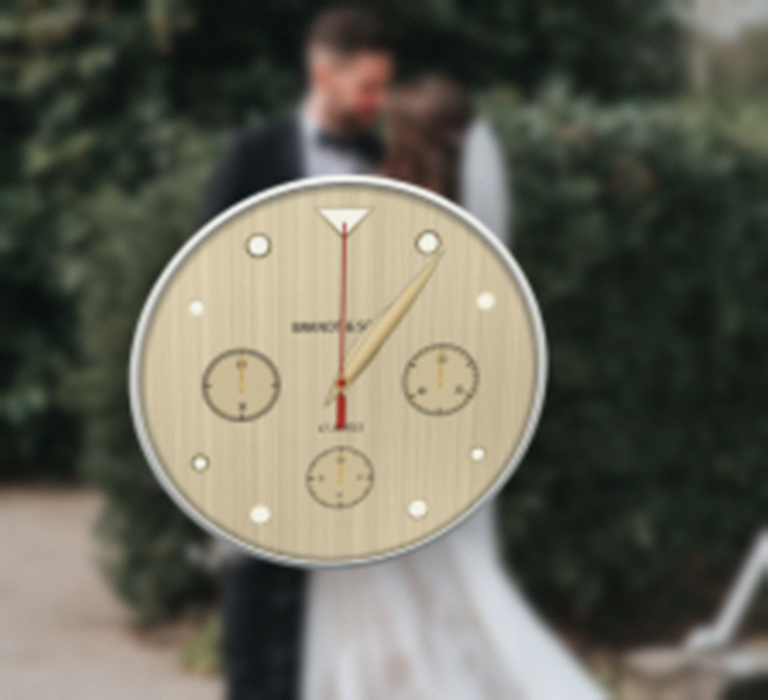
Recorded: h=1 m=6
